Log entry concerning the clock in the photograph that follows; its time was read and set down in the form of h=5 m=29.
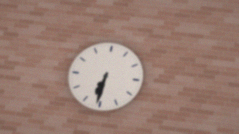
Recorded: h=6 m=31
